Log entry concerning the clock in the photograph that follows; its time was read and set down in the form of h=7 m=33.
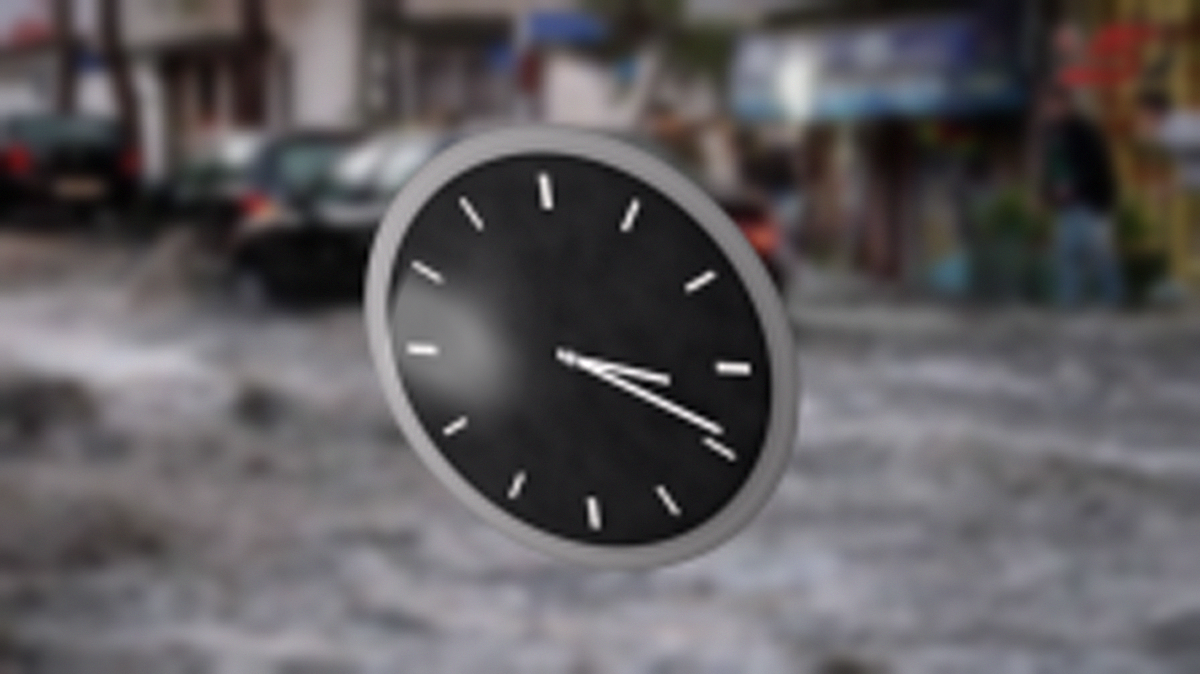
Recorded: h=3 m=19
